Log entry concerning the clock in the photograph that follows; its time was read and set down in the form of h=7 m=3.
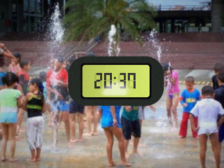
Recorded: h=20 m=37
